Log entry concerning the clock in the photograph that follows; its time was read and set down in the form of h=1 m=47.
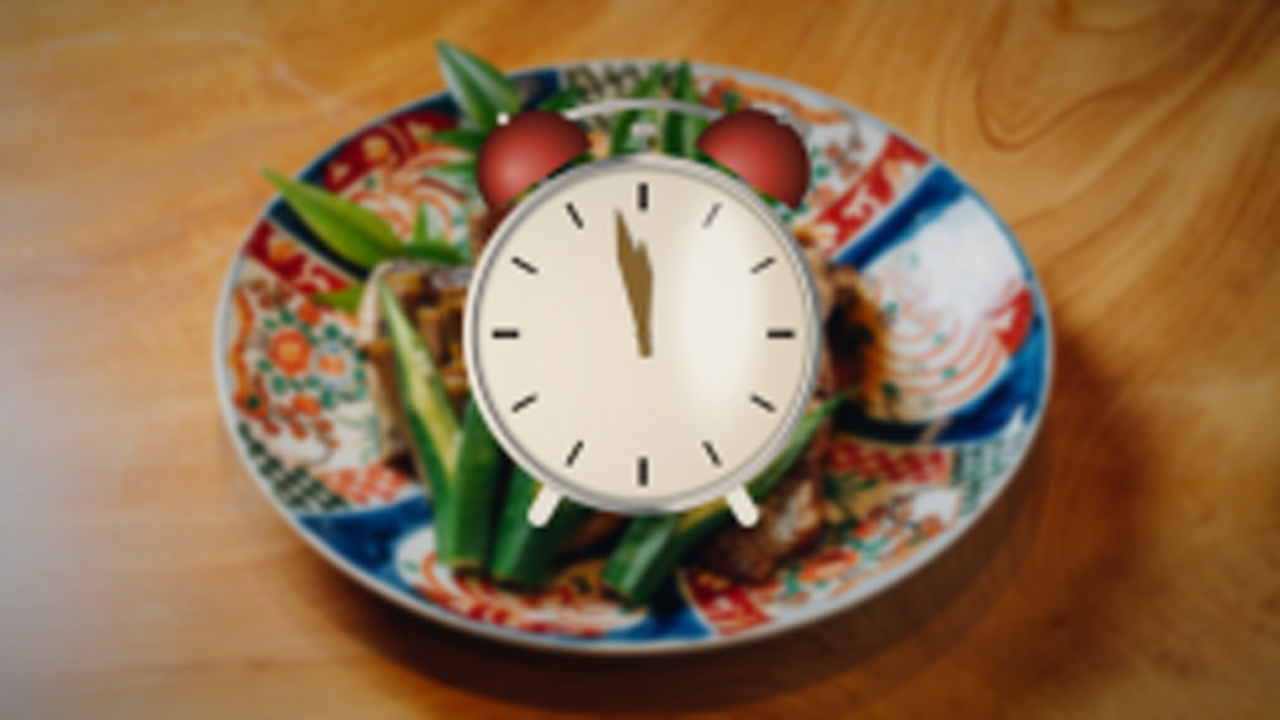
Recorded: h=11 m=58
